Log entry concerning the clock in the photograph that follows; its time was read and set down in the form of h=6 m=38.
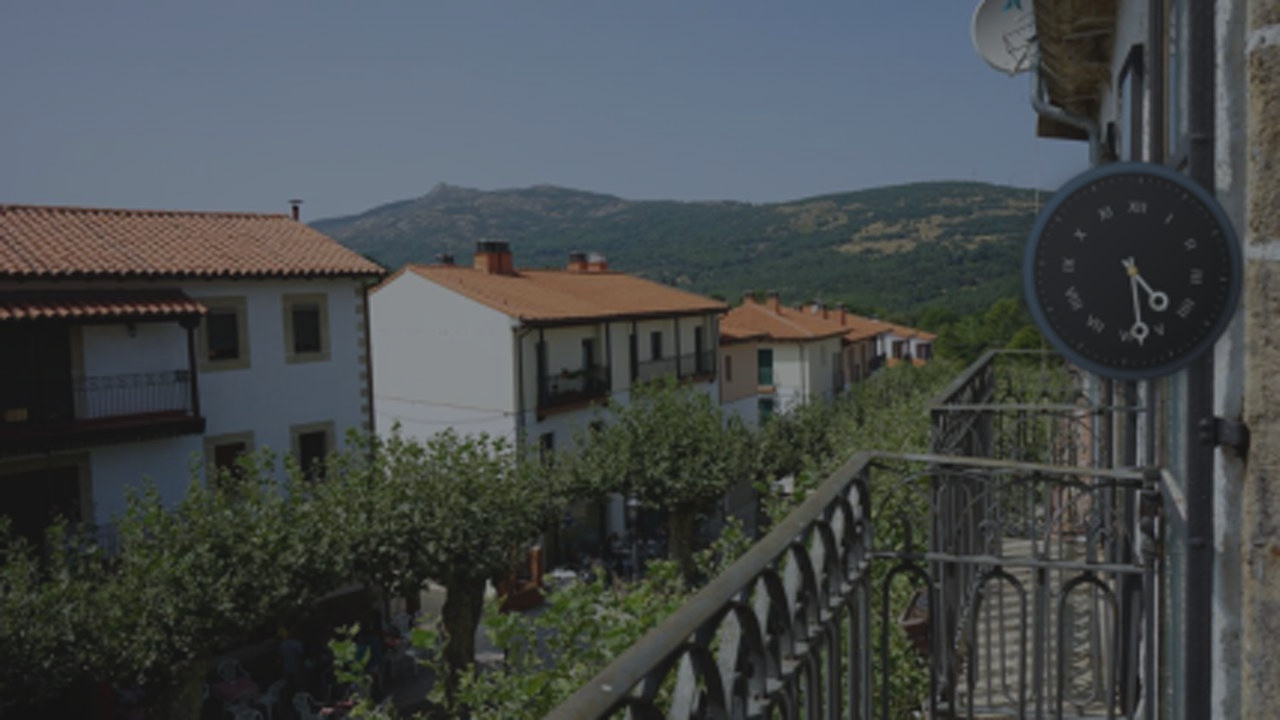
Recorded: h=4 m=28
